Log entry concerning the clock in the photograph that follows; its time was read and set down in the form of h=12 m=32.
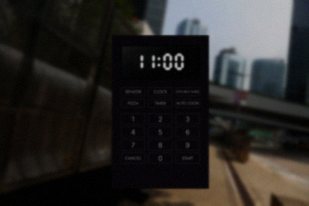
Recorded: h=11 m=0
